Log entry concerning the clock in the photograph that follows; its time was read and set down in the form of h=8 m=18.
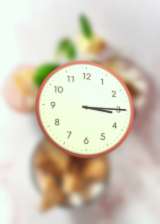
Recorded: h=3 m=15
